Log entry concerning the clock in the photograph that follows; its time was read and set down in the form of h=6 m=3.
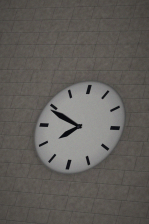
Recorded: h=7 m=49
